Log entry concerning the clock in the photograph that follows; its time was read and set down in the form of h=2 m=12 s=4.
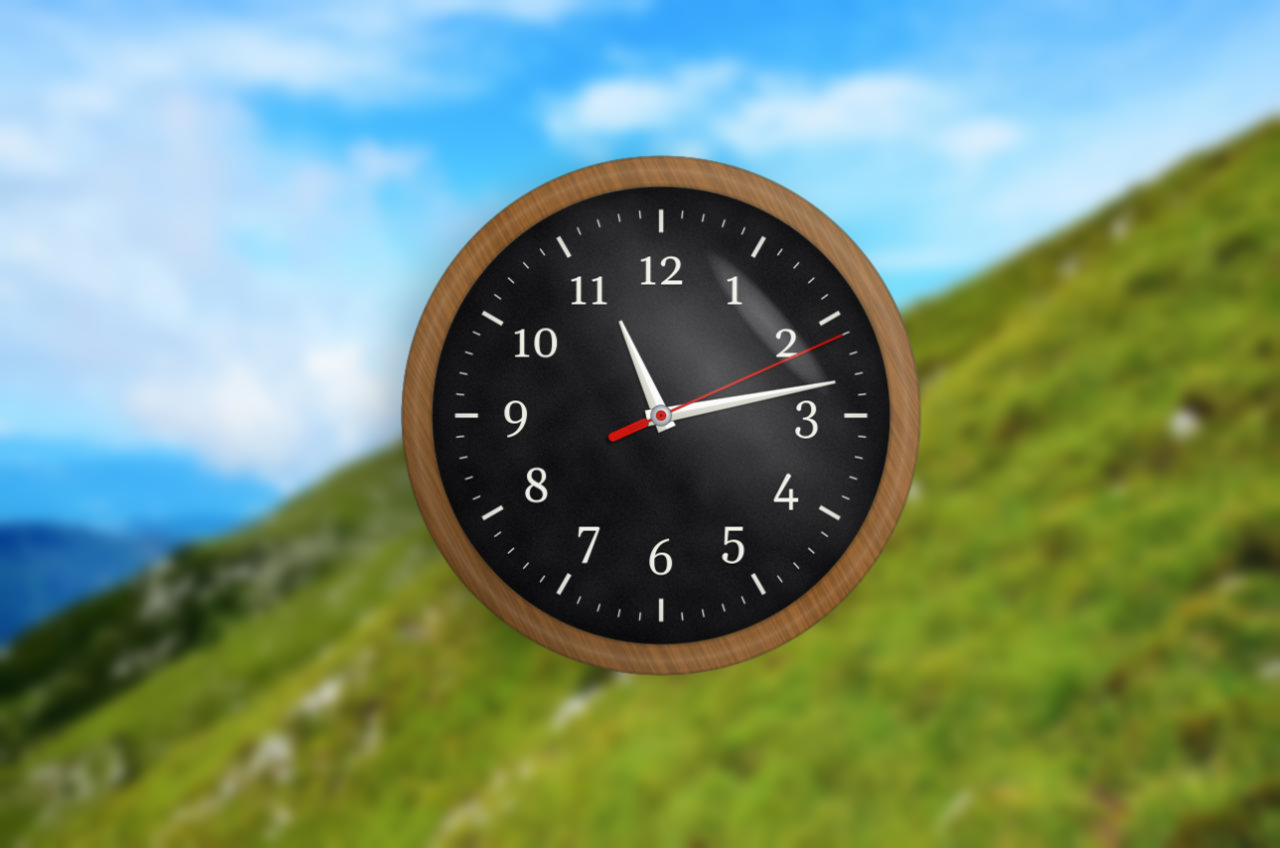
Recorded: h=11 m=13 s=11
